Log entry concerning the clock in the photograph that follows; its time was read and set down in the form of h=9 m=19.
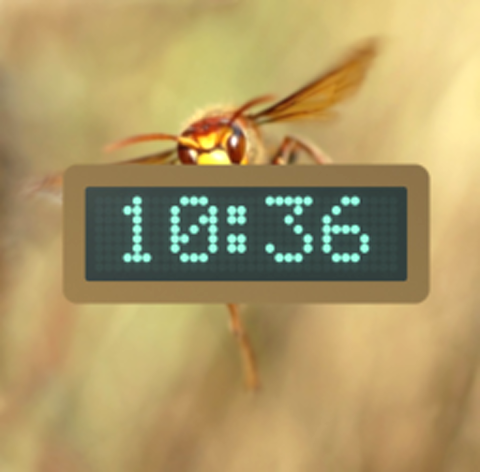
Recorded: h=10 m=36
